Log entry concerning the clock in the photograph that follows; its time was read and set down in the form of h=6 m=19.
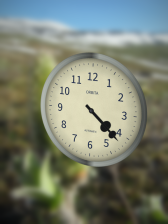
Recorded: h=4 m=22
